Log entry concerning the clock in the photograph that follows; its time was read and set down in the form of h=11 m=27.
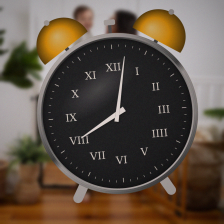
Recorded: h=8 m=2
